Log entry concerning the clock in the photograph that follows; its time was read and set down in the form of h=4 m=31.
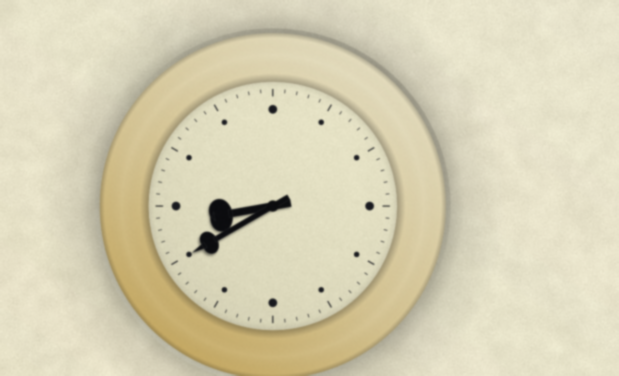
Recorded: h=8 m=40
